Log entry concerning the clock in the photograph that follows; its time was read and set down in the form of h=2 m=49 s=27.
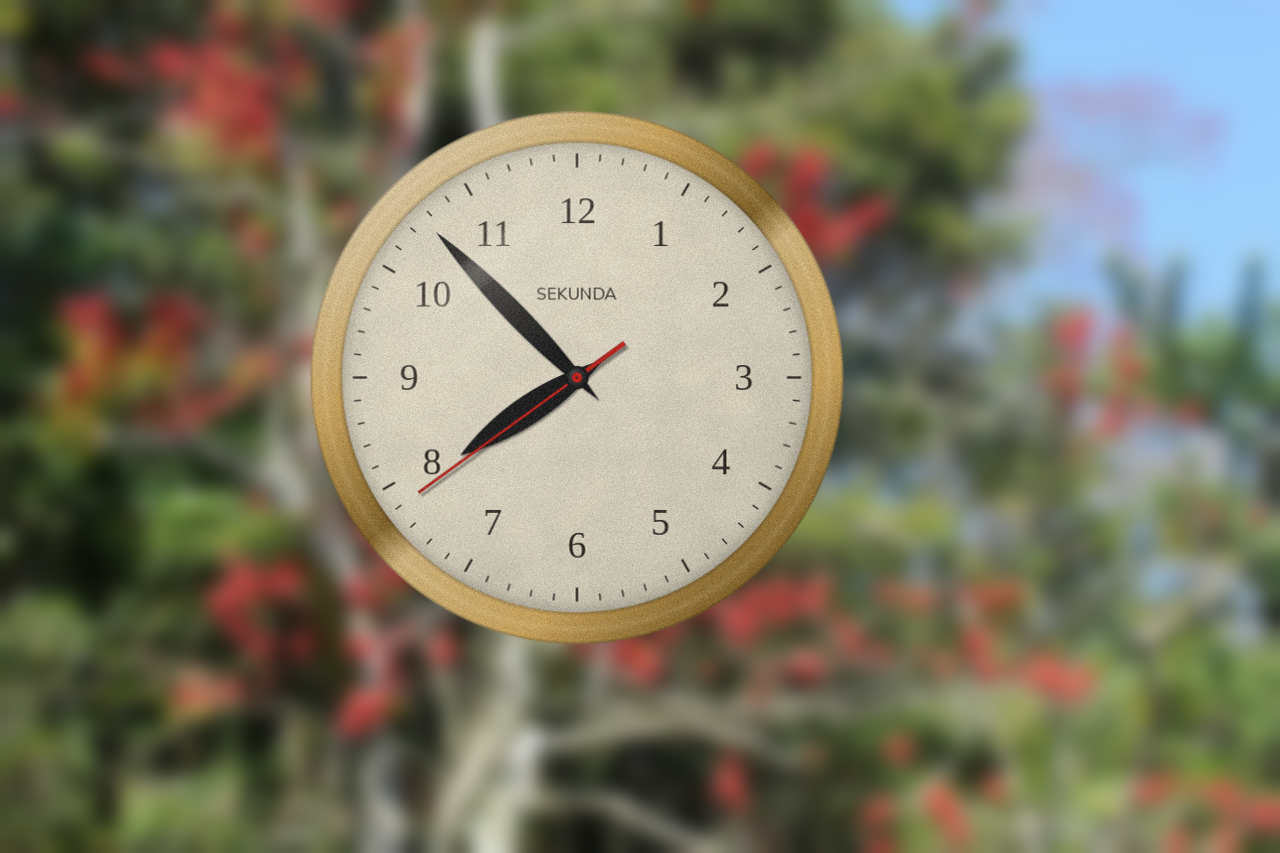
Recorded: h=7 m=52 s=39
